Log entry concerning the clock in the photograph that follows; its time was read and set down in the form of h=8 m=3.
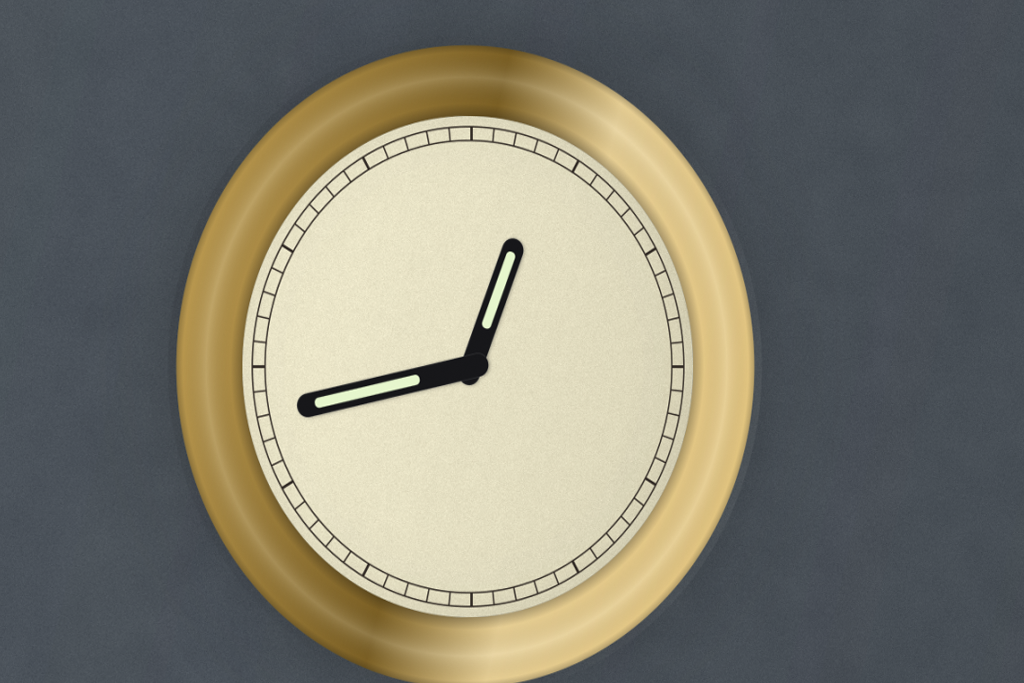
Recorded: h=12 m=43
